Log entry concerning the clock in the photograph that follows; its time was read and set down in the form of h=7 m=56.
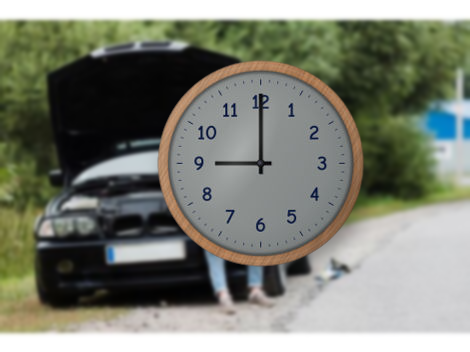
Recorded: h=9 m=0
